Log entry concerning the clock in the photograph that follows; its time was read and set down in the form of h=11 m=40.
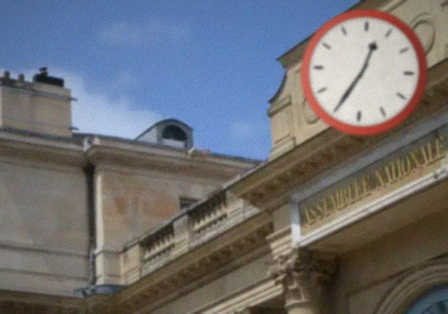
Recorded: h=12 m=35
